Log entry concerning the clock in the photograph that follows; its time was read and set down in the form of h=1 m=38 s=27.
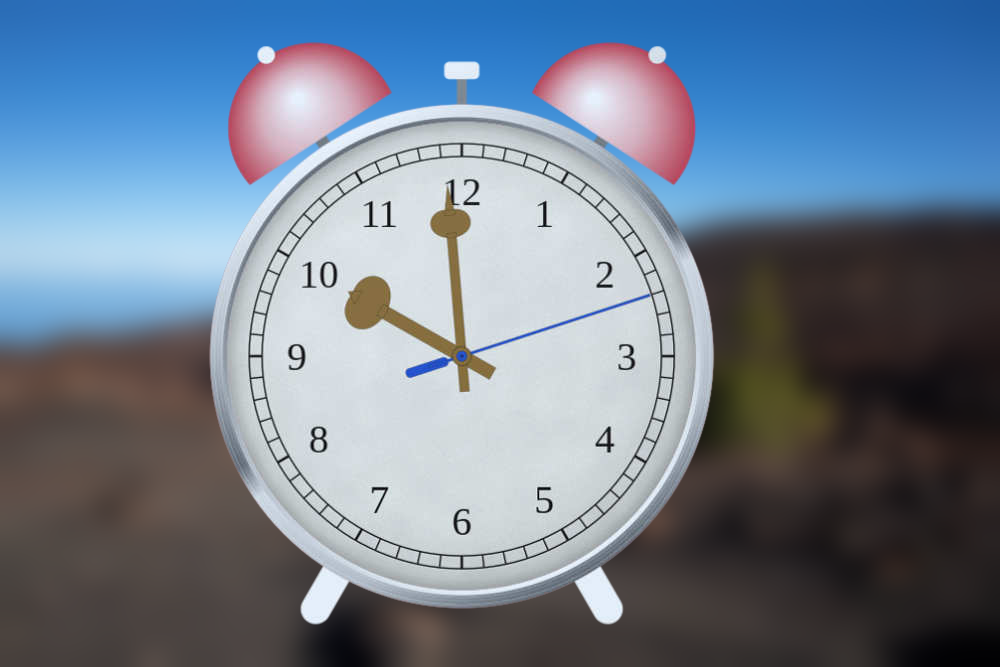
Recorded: h=9 m=59 s=12
